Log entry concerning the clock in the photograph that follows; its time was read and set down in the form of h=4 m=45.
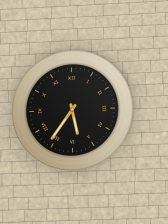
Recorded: h=5 m=36
